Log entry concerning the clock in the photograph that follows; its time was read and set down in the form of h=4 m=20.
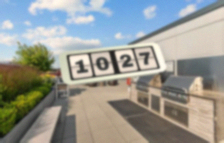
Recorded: h=10 m=27
